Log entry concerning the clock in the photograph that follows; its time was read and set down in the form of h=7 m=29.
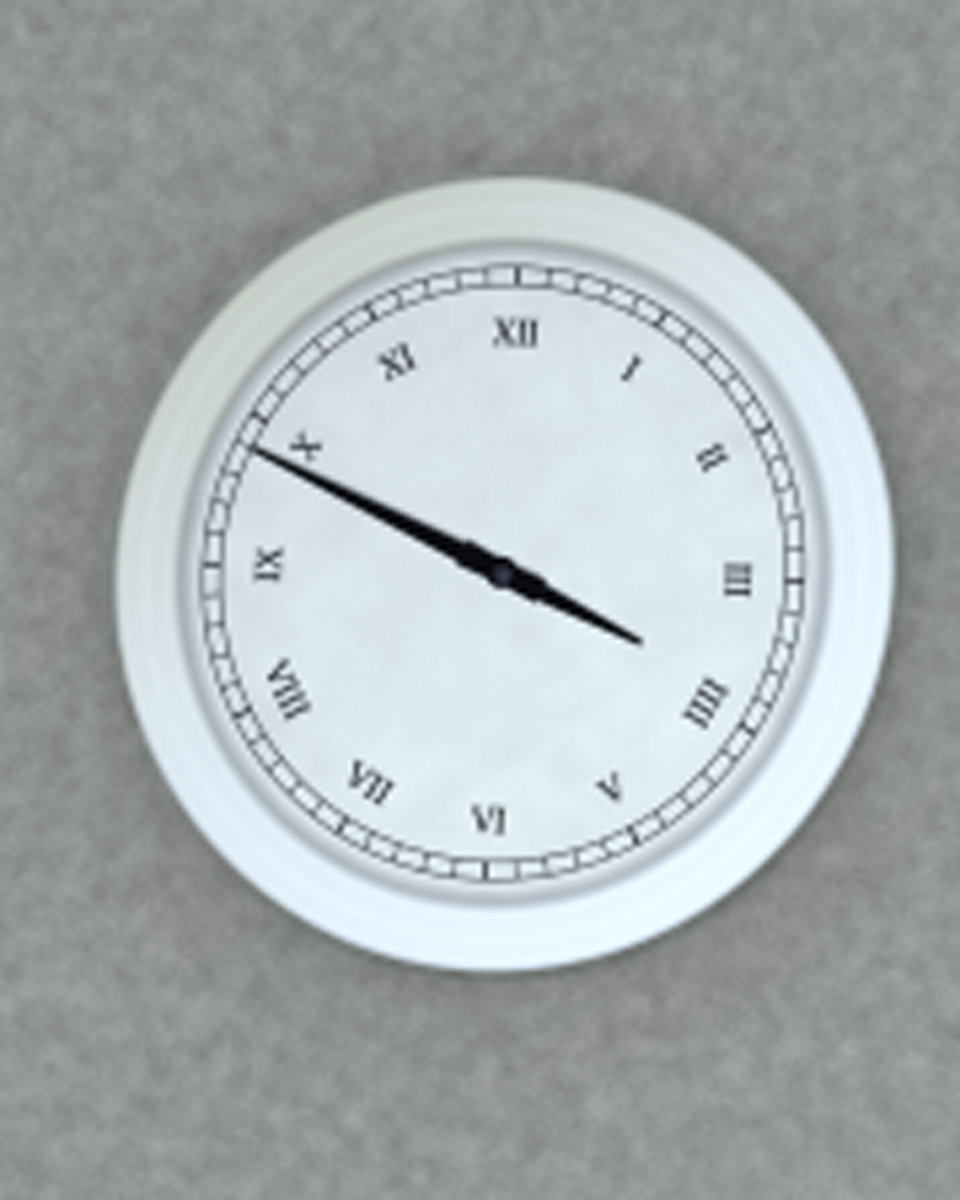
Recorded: h=3 m=49
